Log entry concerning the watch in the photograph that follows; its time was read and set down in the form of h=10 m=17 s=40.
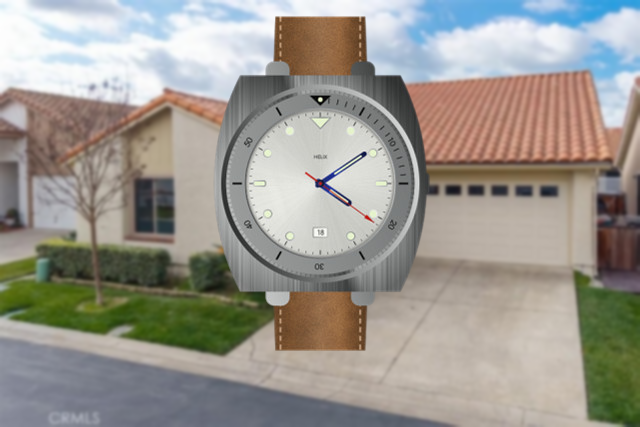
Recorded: h=4 m=9 s=21
